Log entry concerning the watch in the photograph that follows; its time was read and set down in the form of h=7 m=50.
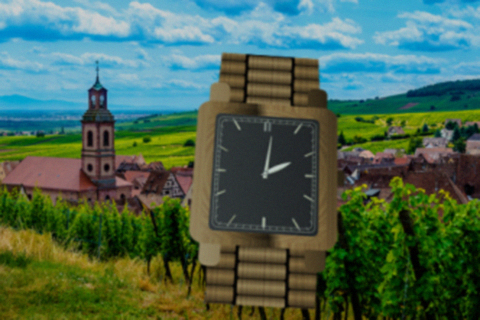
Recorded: h=2 m=1
